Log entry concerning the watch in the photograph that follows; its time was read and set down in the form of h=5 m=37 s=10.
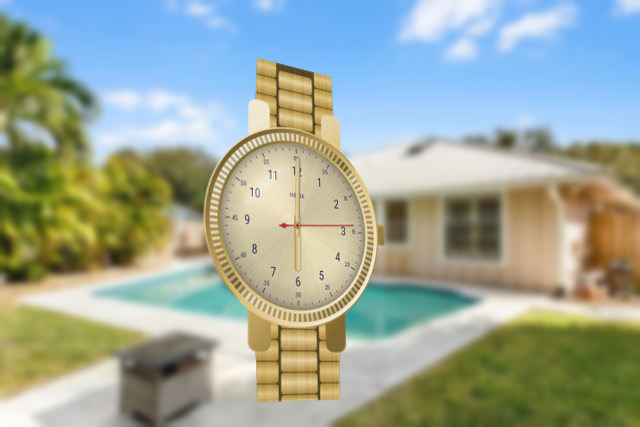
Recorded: h=6 m=0 s=14
